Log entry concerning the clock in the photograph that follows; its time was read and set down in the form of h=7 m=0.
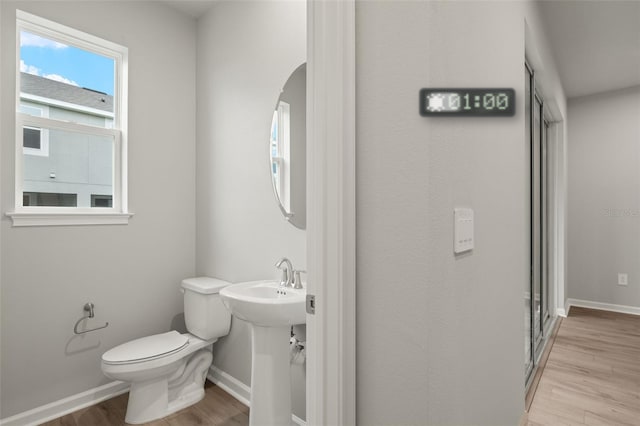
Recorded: h=1 m=0
